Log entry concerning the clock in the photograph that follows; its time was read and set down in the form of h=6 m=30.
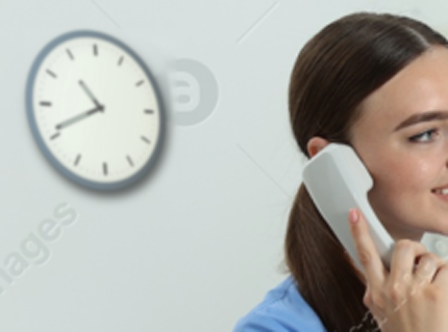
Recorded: h=10 m=41
